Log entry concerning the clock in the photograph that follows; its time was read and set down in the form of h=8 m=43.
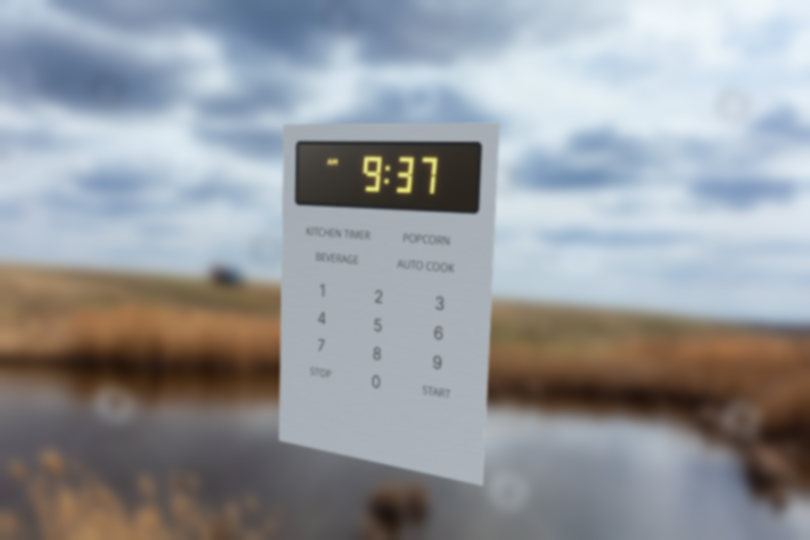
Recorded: h=9 m=37
